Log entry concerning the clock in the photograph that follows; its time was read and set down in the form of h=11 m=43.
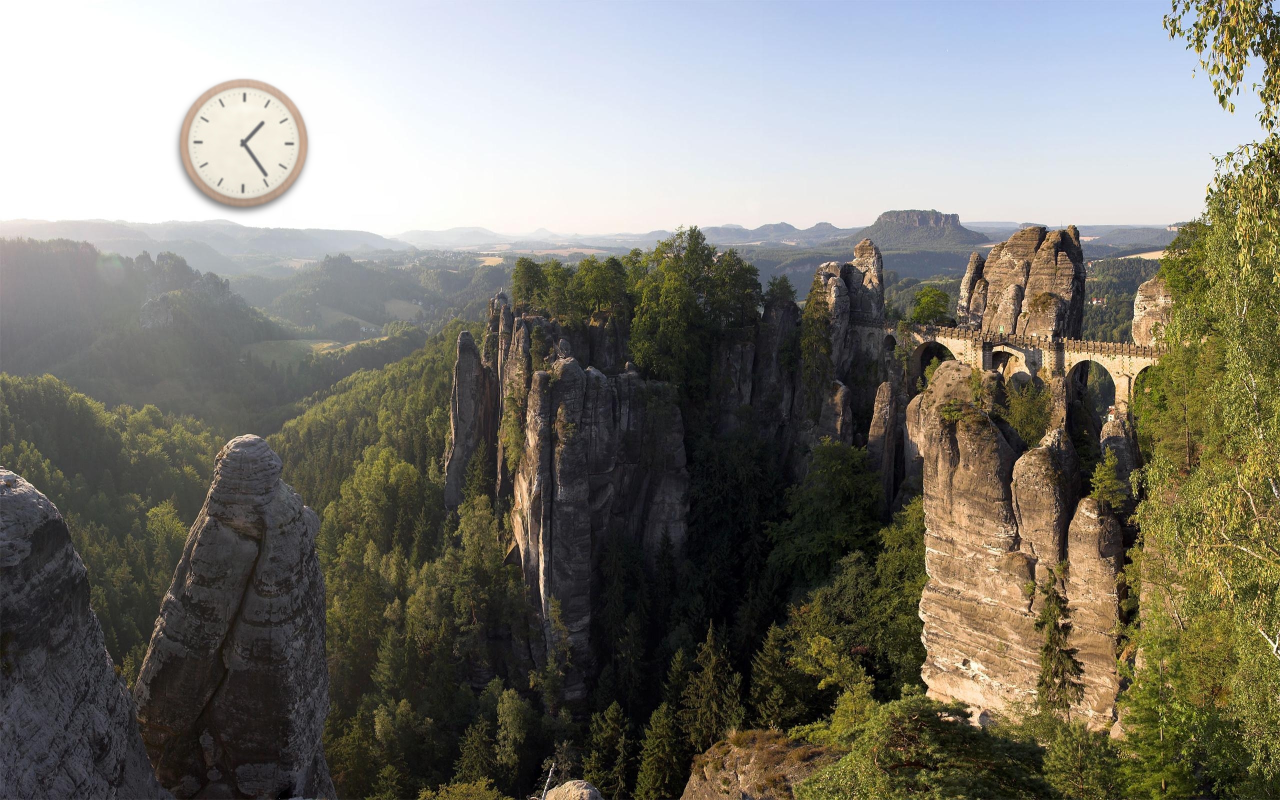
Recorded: h=1 m=24
